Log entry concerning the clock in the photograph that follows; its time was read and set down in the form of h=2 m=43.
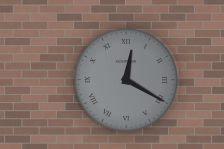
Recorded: h=12 m=20
